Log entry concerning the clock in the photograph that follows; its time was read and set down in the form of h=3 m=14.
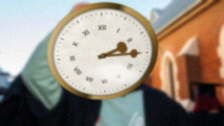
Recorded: h=2 m=15
